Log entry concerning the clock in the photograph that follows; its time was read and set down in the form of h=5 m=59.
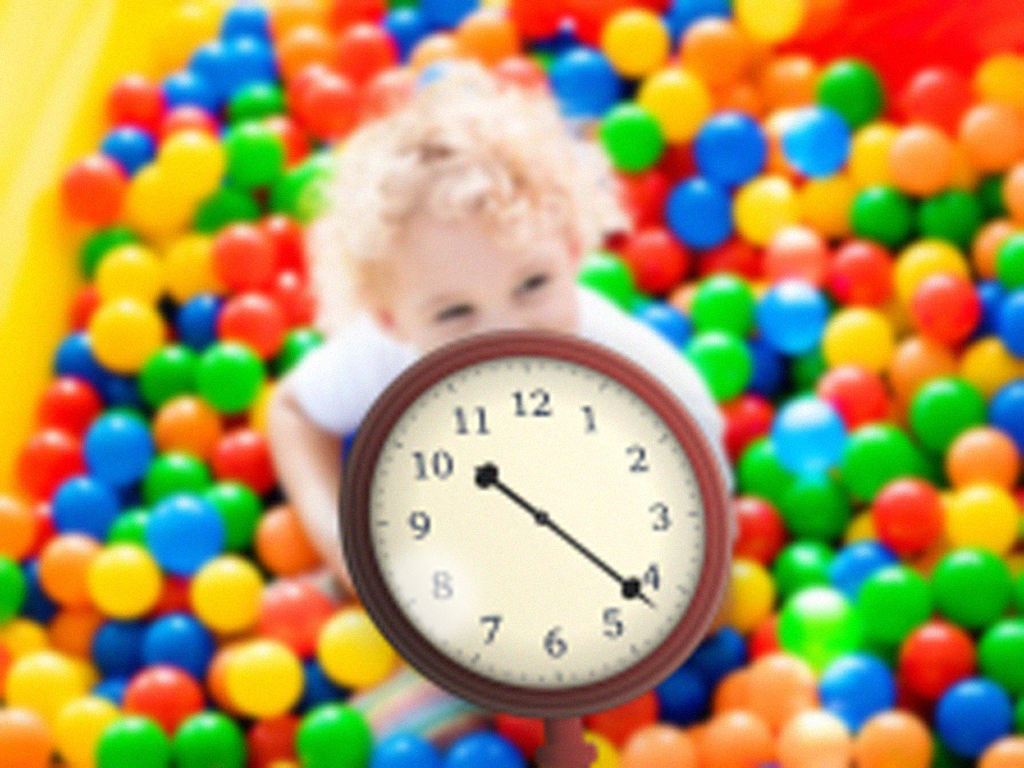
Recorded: h=10 m=22
